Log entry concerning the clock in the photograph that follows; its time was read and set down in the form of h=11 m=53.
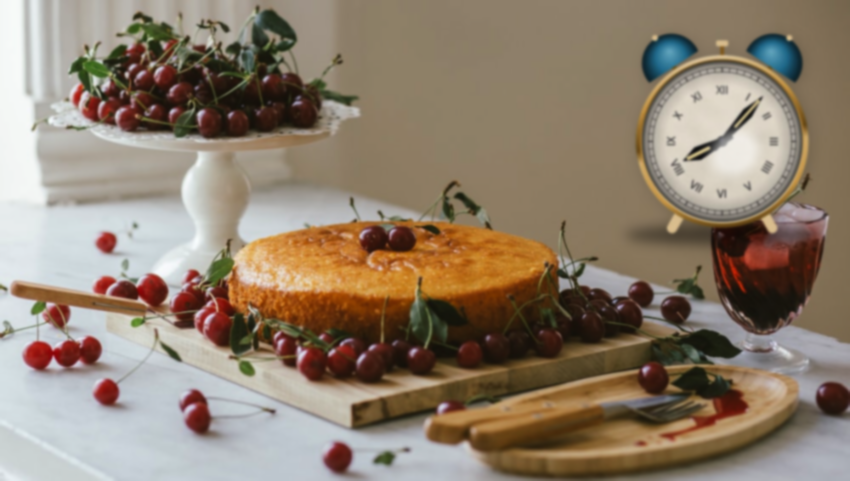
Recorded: h=8 m=7
